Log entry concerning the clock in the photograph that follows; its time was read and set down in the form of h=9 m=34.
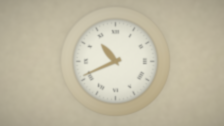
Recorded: h=10 m=41
